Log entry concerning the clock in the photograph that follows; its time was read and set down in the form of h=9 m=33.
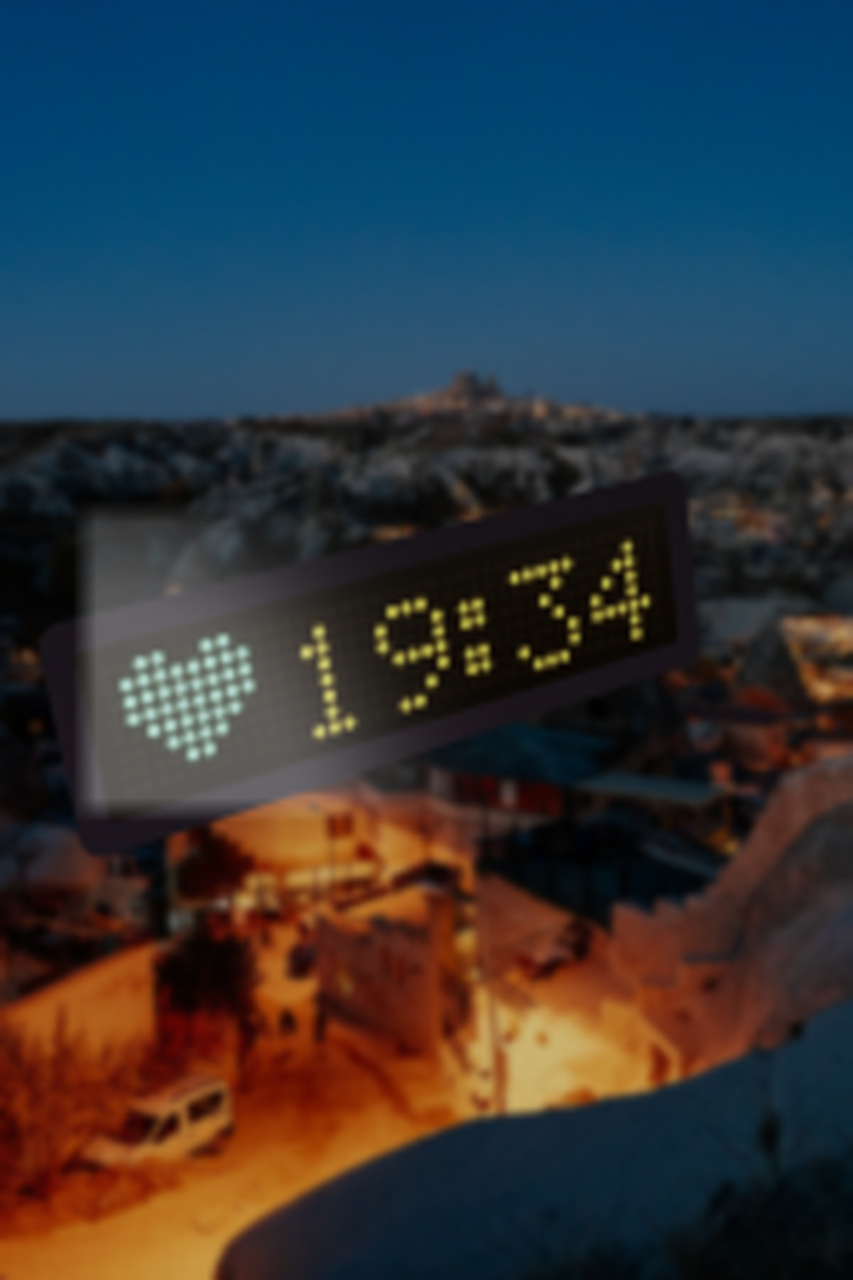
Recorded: h=19 m=34
